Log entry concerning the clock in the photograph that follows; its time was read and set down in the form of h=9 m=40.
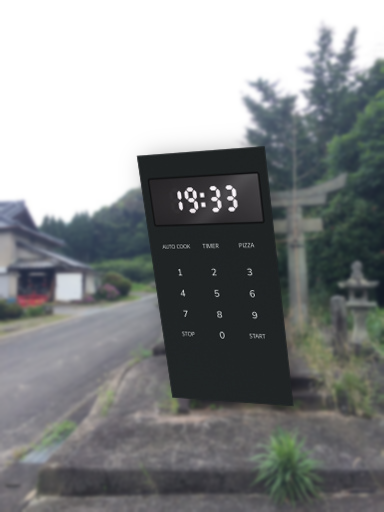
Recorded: h=19 m=33
